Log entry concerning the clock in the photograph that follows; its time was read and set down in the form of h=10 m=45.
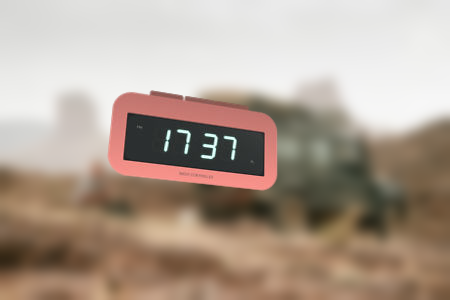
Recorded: h=17 m=37
